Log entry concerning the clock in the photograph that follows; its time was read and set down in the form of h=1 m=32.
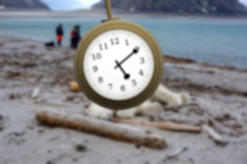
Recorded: h=5 m=10
